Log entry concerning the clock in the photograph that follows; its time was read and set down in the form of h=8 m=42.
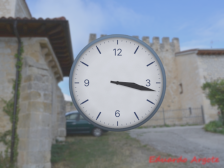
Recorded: h=3 m=17
